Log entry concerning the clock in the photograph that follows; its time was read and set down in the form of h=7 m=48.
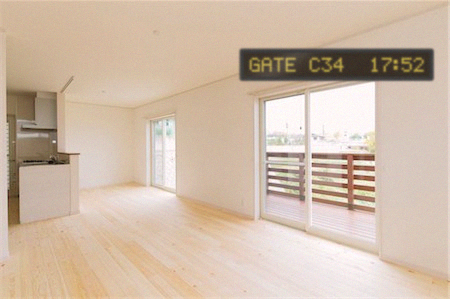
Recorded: h=17 m=52
